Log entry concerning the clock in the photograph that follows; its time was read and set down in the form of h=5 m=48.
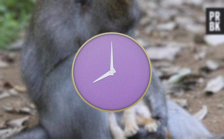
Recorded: h=8 m=0
